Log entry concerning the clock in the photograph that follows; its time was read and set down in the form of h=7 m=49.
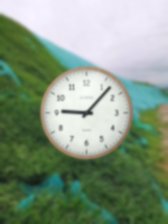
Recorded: h=9 m=7
